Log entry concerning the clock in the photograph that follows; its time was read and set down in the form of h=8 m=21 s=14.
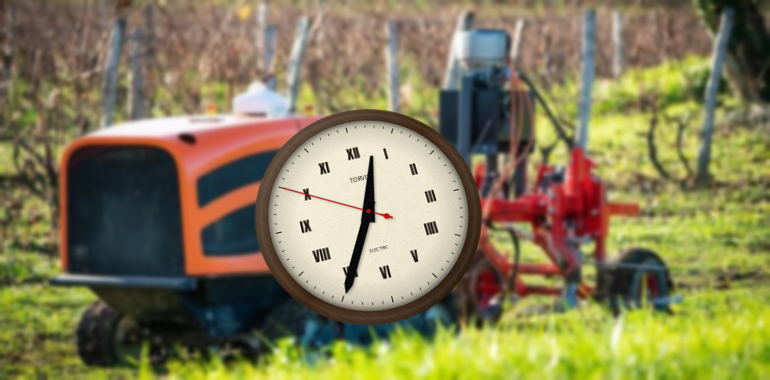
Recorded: h=12 m=34 s=50
